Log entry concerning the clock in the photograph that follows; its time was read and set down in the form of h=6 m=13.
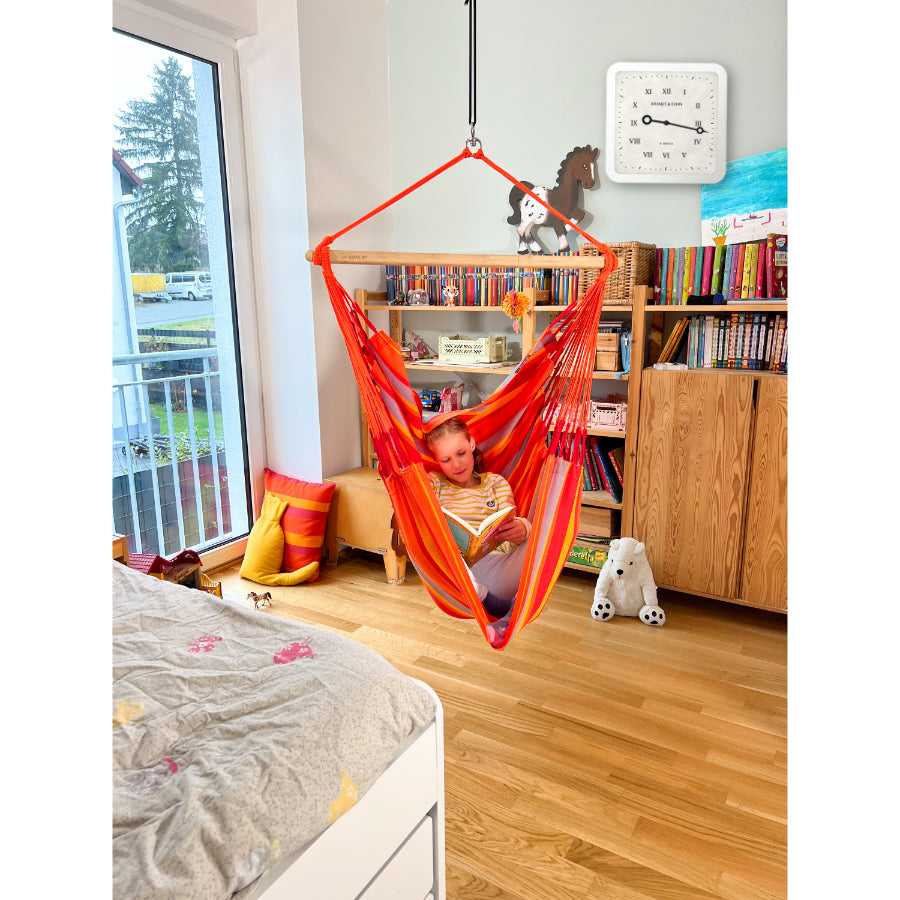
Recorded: h=9 m=17
